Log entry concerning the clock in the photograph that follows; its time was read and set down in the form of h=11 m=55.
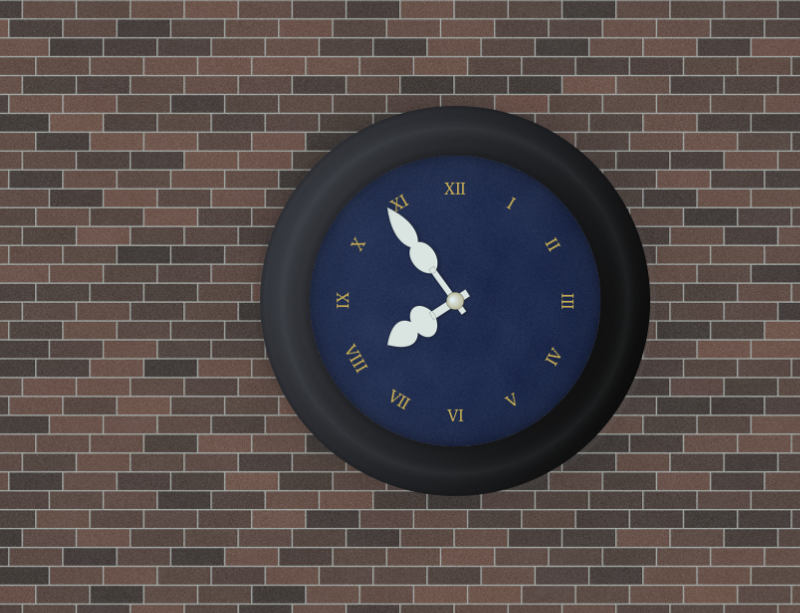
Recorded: h=7 m=54
